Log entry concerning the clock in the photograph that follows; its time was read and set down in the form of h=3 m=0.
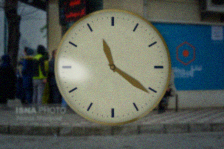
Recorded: h=11 m=21
